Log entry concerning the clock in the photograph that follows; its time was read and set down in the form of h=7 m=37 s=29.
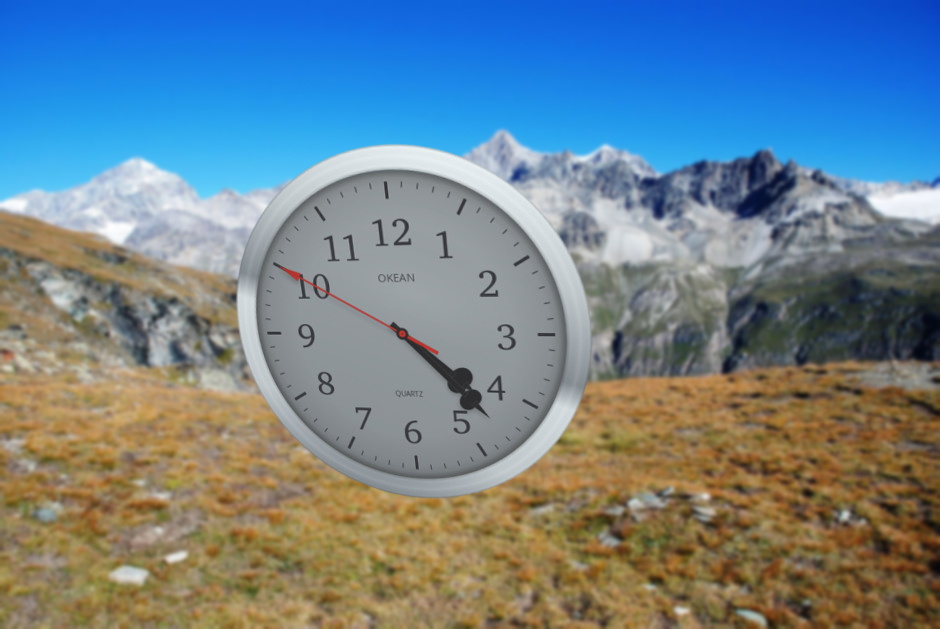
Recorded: h=4 m=22 s=50
